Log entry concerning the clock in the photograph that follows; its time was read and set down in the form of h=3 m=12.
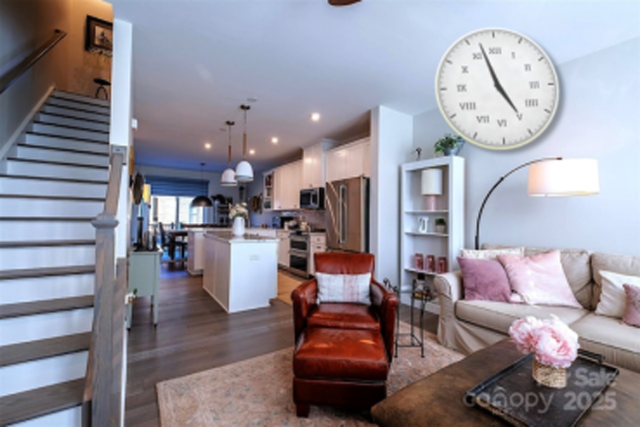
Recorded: h=4 m=57
